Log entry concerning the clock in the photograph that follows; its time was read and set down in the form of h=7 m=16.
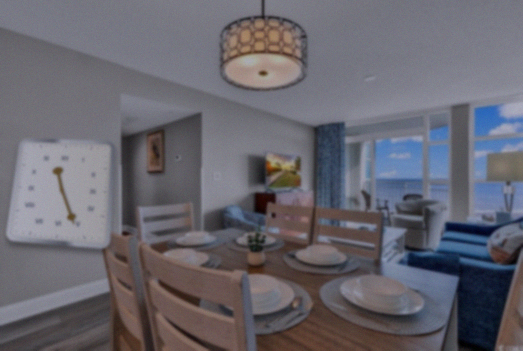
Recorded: h=11 m=26
